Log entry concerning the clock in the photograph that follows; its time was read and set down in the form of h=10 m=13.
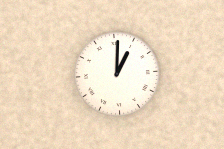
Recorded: h=1 m=1
